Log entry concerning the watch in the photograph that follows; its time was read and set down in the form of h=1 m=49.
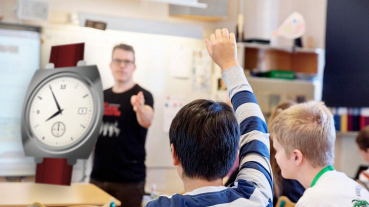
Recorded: h=7 m=55
